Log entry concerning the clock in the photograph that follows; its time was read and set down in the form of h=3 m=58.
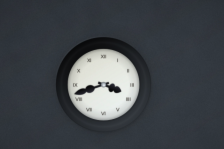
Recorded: h=3 m=42
